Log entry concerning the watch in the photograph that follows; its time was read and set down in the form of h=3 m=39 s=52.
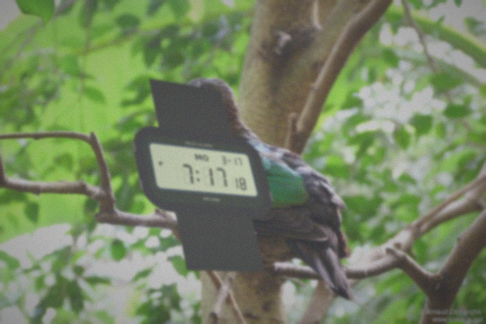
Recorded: h=7 m=17 s=18
